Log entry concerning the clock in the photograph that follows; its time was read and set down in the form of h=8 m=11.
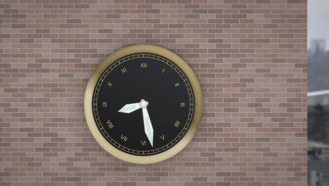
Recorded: h=8 m=28
